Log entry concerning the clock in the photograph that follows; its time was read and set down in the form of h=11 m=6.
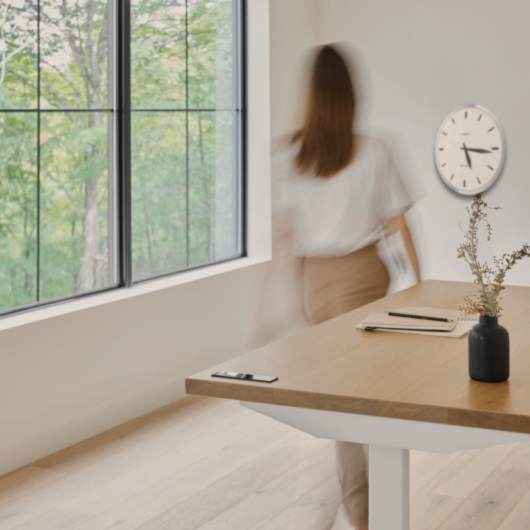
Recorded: h=5 m=16
